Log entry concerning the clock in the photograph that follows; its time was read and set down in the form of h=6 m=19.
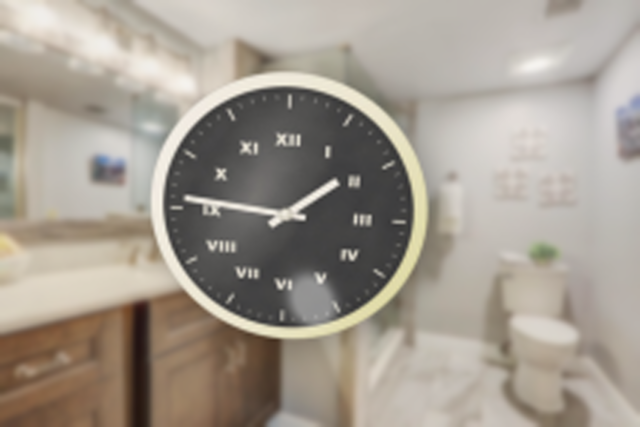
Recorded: h=1 m=46
